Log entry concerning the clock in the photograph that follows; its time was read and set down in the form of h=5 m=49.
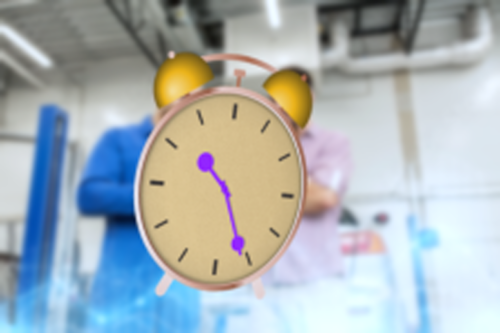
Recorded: h=10 m=26
